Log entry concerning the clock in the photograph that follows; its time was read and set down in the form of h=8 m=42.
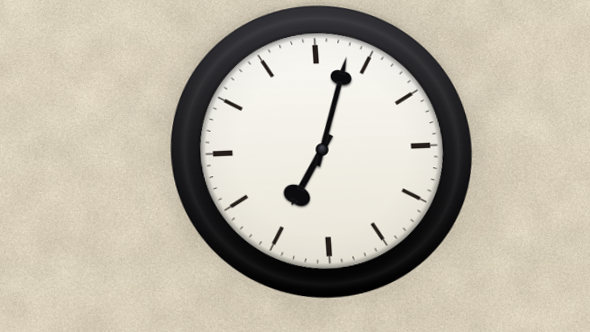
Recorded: h=7 m=3
